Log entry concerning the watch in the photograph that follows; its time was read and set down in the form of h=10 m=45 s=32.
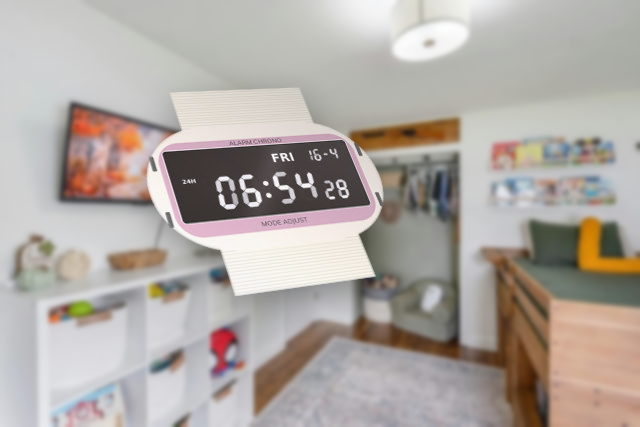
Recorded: h=6 m=54 s=28
